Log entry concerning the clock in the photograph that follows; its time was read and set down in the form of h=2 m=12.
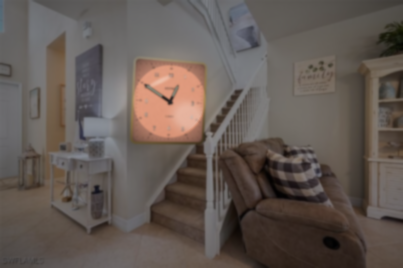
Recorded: h=12 m=50
